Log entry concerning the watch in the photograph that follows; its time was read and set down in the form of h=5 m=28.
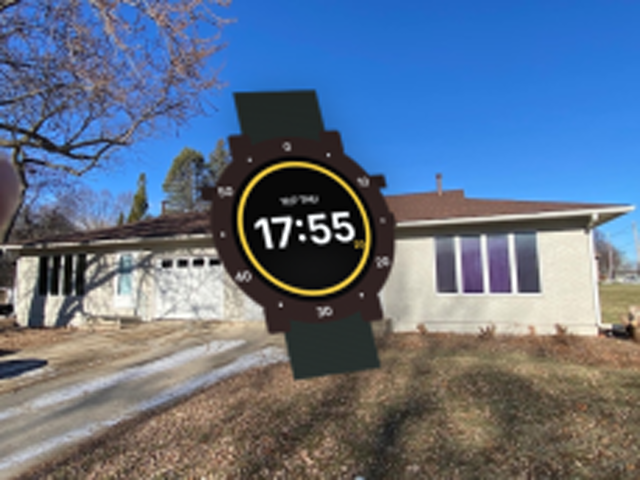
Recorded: h=17 m=55
